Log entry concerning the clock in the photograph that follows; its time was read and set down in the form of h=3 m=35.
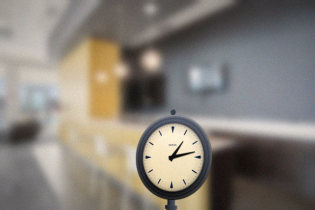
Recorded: h=1 m=13
